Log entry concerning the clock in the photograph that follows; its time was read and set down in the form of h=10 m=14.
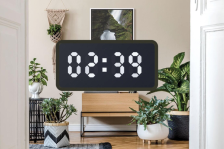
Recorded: h=2 m=39
